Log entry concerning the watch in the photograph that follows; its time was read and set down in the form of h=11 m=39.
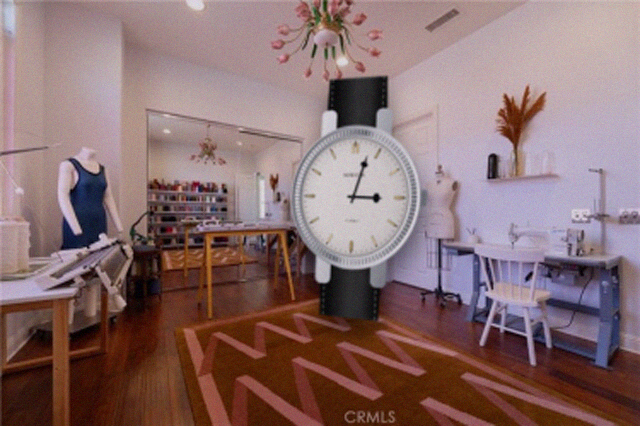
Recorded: h=3 m=3
